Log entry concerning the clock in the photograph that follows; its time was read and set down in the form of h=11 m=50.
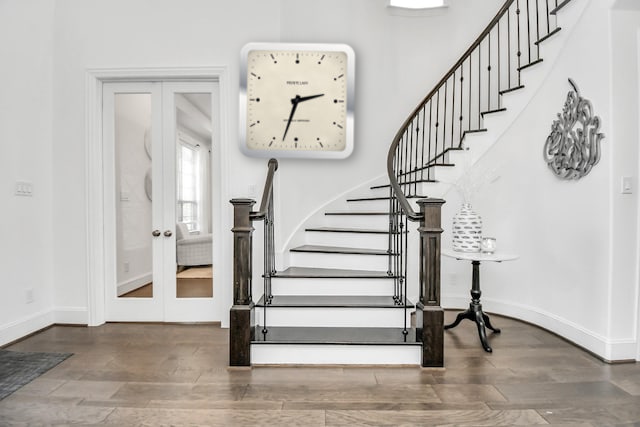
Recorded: h=2 m=33
